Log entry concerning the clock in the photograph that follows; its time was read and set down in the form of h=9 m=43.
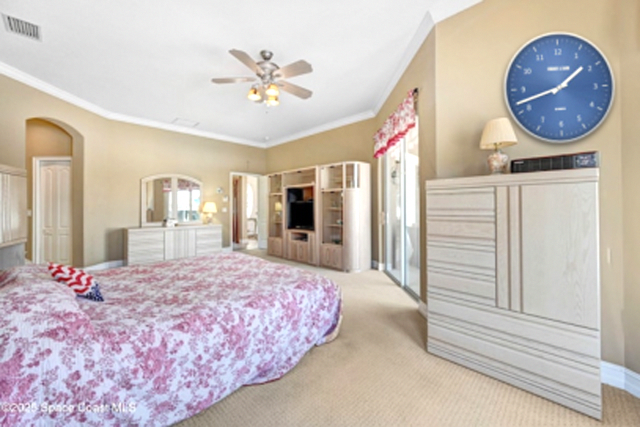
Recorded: h=1 m=42
